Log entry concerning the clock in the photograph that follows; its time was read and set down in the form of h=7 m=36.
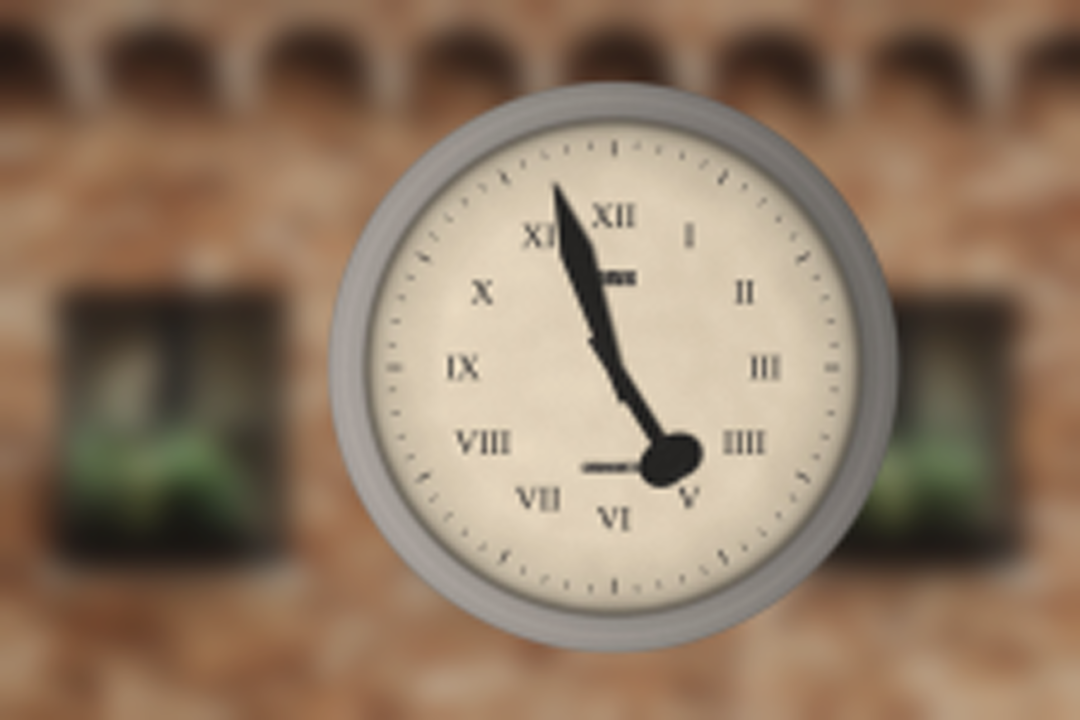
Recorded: h=4 m=57
